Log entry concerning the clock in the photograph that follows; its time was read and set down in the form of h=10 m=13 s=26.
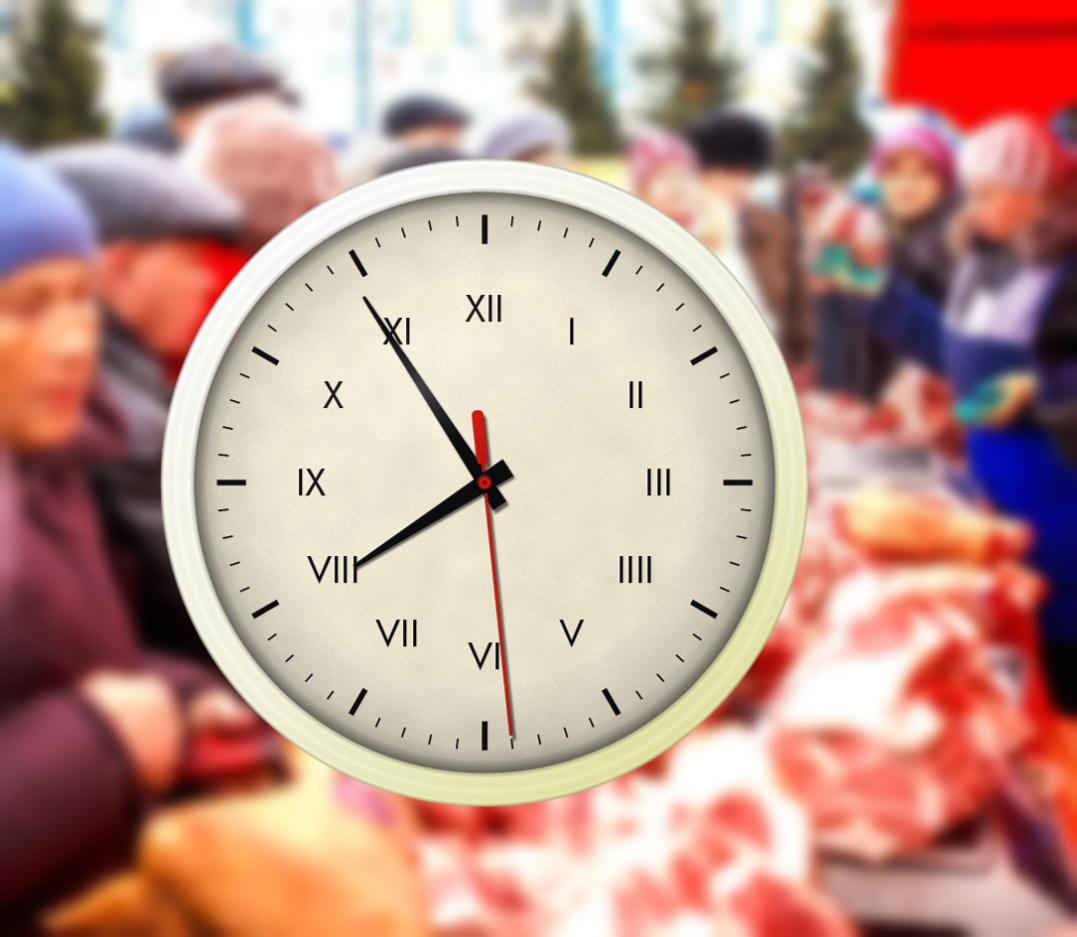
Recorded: h=7 m=54 s=29
